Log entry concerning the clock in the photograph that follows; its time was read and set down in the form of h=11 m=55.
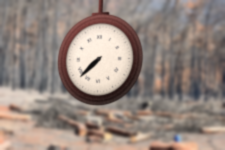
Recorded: h=7 m=38
